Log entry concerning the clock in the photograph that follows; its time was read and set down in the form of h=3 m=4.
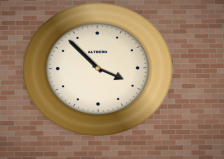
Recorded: h=3 m=53
